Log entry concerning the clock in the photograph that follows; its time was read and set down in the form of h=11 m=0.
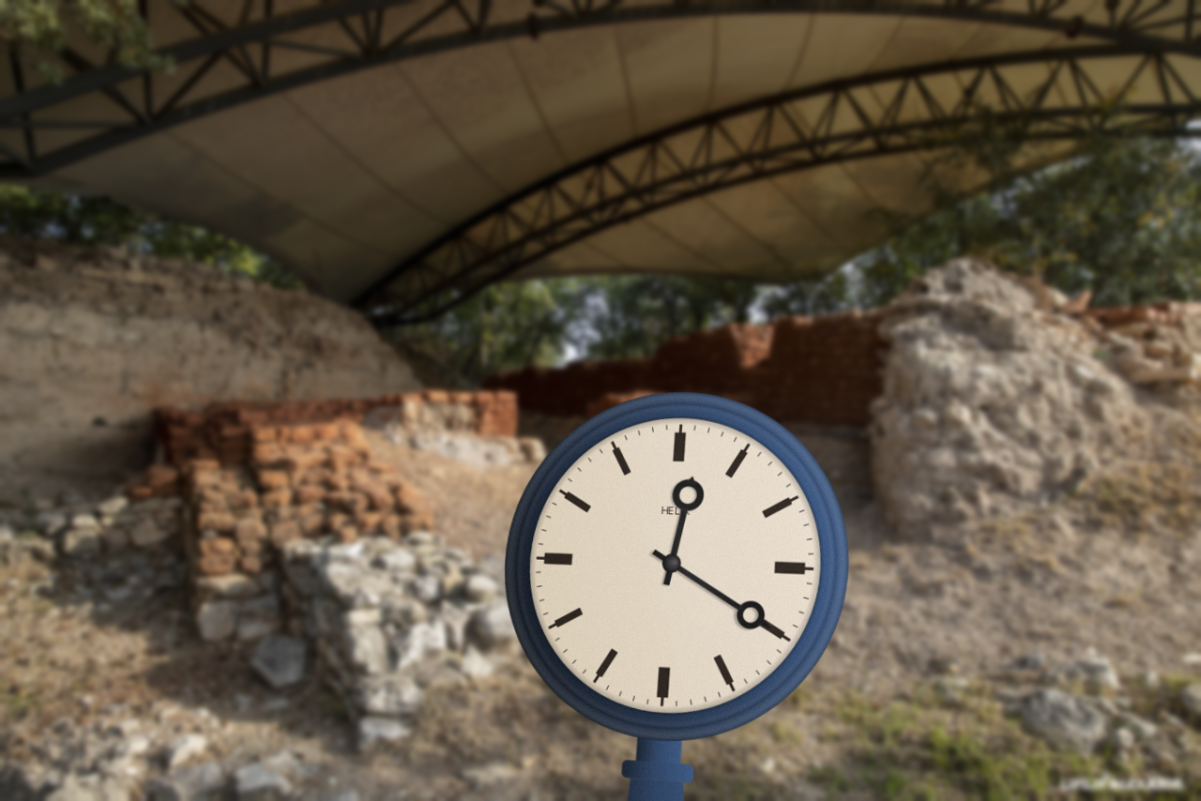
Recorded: h=12 m=20
